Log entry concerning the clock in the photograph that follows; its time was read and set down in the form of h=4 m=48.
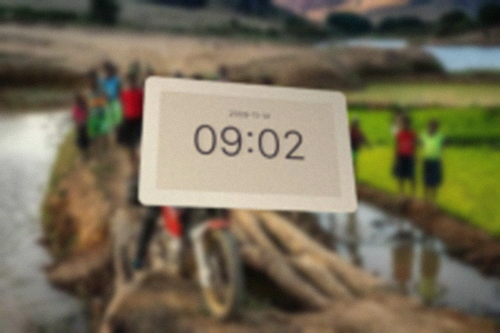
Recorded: h=9 m=2
